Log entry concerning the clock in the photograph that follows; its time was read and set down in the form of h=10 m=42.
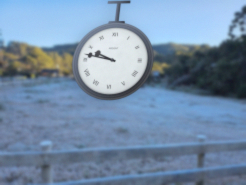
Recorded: h=9 m=47
